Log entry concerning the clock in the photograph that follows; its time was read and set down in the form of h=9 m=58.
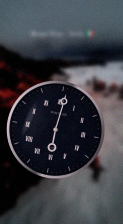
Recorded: h=6 m=1
